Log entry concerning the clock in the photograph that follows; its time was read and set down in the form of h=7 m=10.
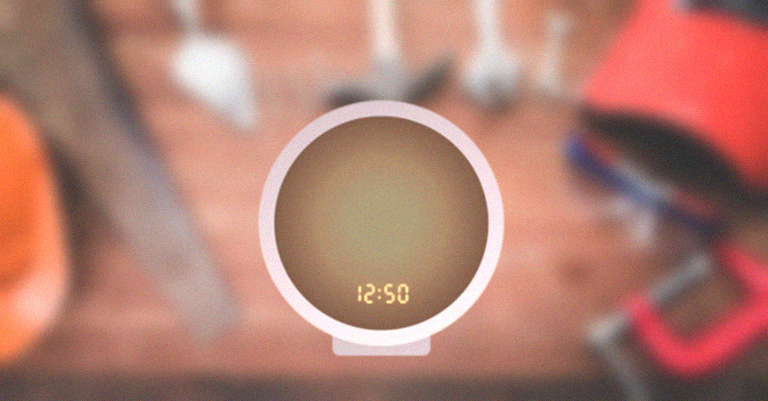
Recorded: h=12 m=50
